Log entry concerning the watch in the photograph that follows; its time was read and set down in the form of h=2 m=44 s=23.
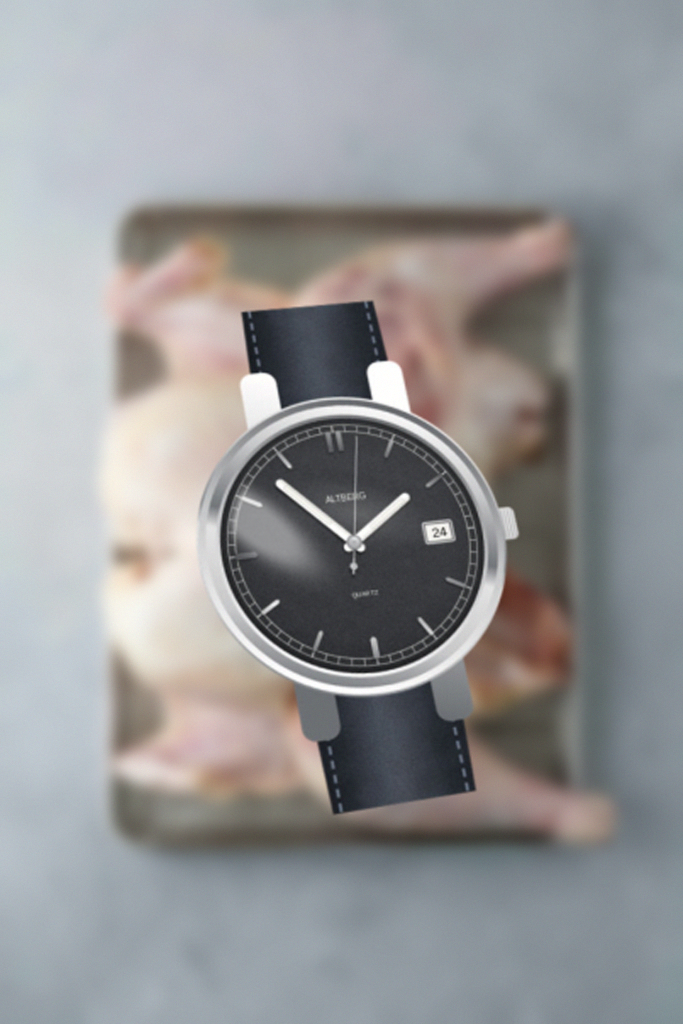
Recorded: h=1 m=53 s=2
